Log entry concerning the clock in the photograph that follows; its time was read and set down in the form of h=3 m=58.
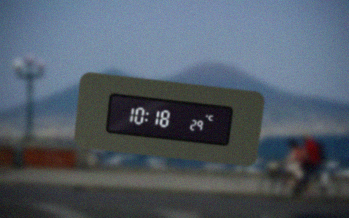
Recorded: h=10 m=18
